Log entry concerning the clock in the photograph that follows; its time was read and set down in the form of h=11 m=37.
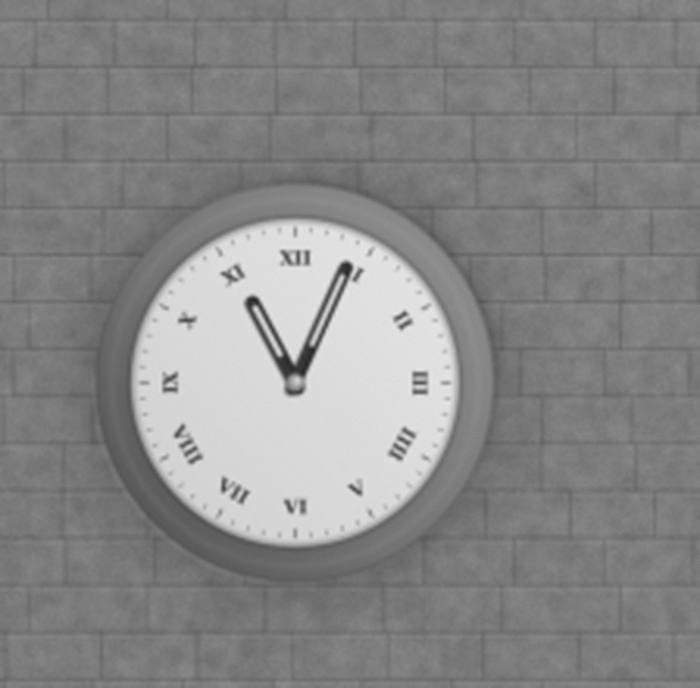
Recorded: h=11 m=4
